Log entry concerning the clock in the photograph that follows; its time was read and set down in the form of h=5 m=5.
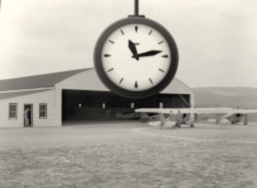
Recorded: h=11 m=13
